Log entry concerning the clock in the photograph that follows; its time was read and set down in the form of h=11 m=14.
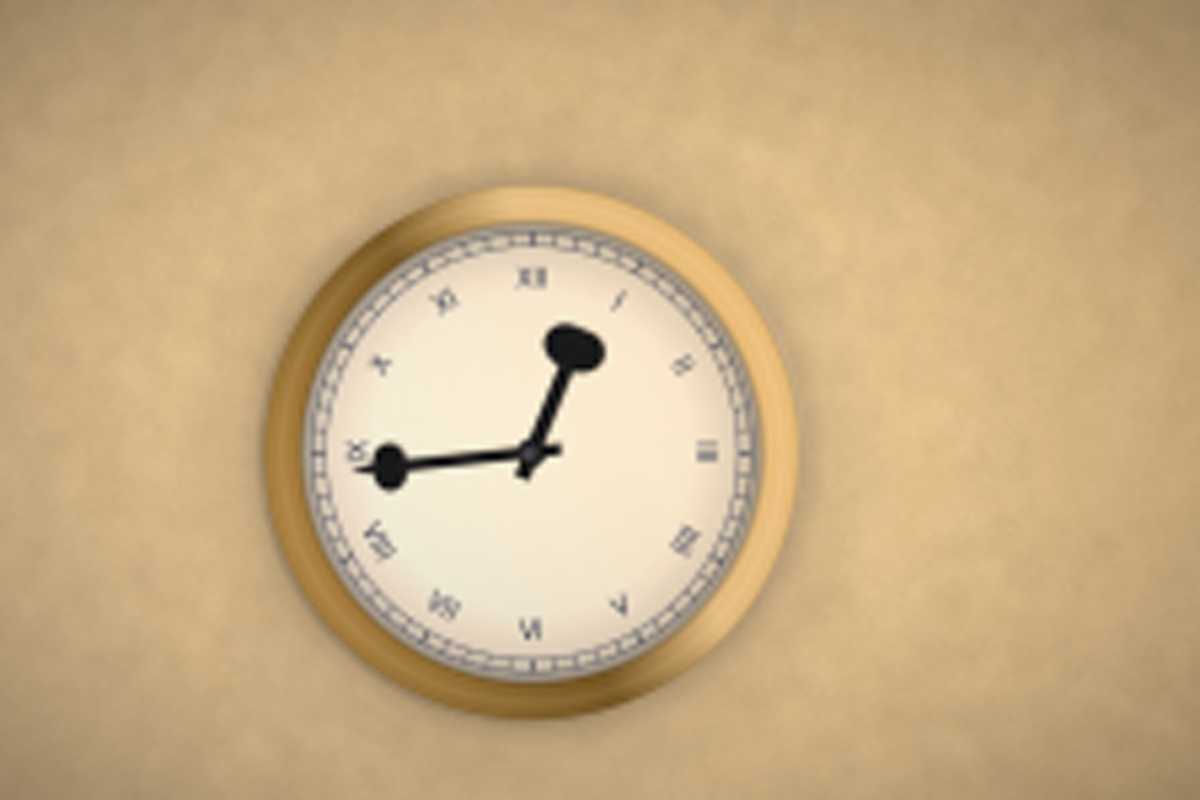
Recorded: h=12 m=44
